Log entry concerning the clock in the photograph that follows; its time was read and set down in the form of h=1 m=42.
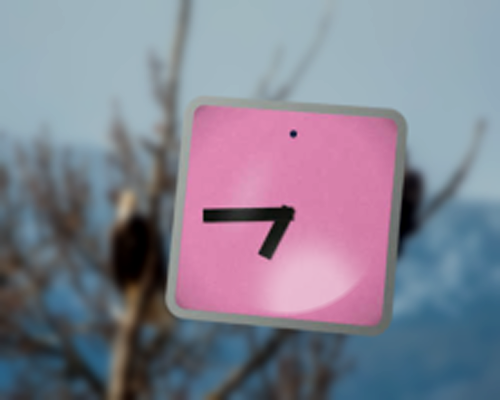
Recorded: h=6 m=44
